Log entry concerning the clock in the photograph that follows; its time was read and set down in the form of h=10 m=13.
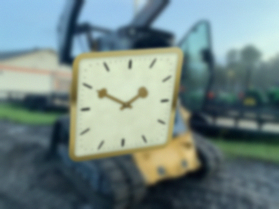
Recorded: h=1 m=50
